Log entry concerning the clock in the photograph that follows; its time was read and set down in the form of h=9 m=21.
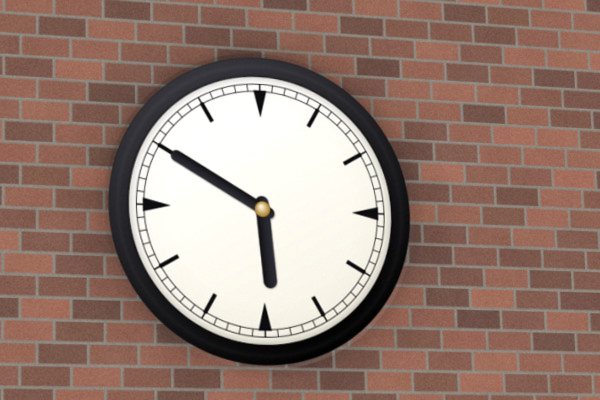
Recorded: h=5 m=50
